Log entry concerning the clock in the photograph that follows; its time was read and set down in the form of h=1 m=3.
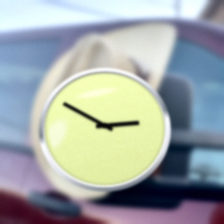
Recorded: h=2 m=50
